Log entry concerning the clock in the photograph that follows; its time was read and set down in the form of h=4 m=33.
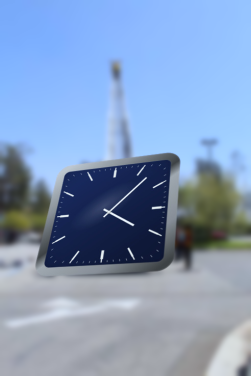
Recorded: h=4 m=7
